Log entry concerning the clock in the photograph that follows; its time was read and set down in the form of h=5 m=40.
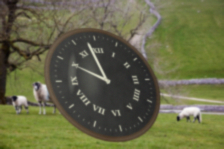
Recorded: h=9 m=58
